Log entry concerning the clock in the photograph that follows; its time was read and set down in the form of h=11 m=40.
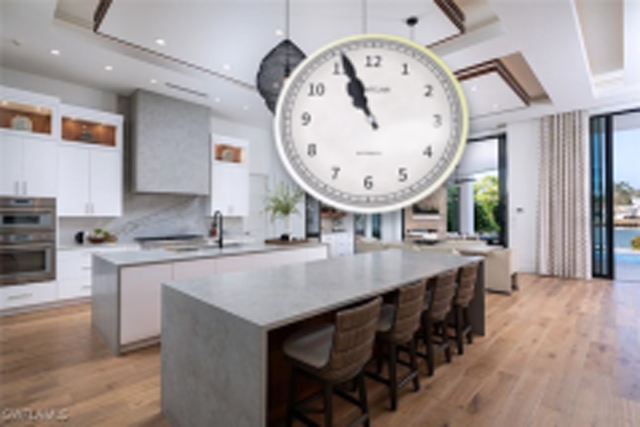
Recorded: h=10 m=56
